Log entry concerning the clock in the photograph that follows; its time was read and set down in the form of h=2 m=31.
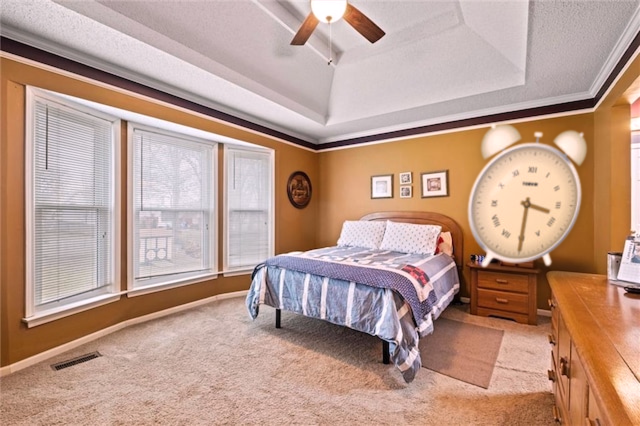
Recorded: h=3 m=30
